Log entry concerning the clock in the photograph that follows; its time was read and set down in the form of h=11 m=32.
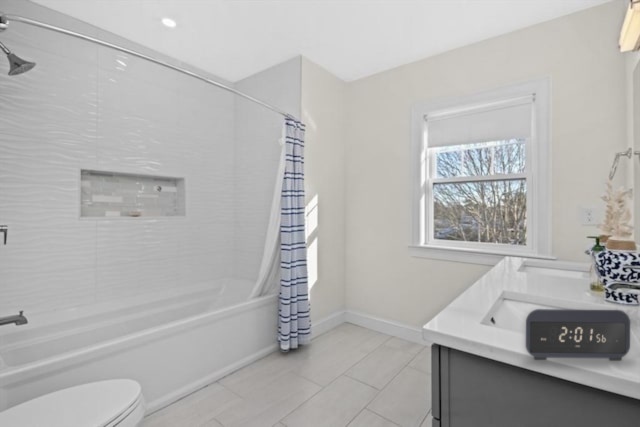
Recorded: h=2 m=1
